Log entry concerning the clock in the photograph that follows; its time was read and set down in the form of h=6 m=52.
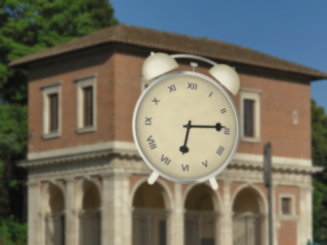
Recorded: h=6 m=14
